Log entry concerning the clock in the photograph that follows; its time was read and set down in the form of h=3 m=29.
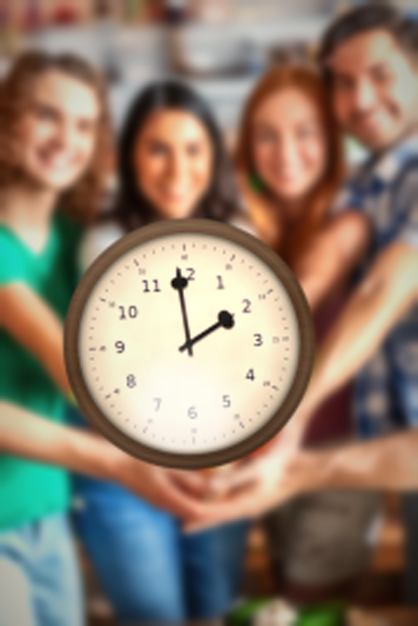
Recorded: h=1 m=59
